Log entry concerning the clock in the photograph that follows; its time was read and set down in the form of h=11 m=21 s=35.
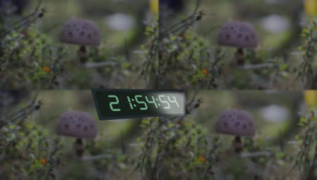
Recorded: h=21 m=54 s=54
